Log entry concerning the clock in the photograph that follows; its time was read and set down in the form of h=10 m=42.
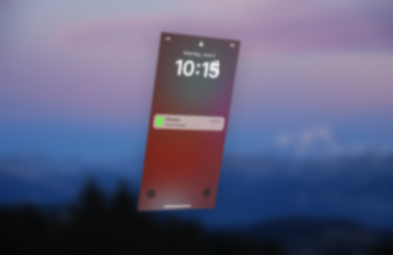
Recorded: h=10 m=15
